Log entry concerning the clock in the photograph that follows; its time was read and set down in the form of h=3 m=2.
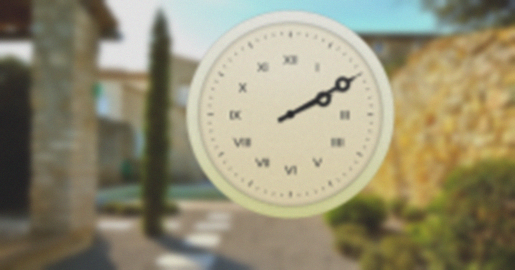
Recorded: h=2 m=10
